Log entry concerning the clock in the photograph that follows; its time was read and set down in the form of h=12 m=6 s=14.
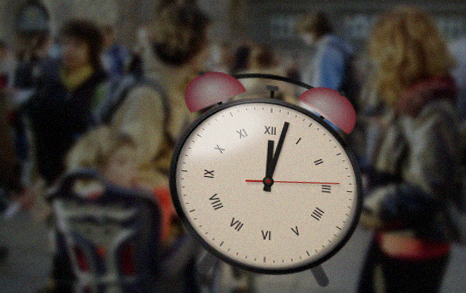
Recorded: h=12 m=2 s=14
